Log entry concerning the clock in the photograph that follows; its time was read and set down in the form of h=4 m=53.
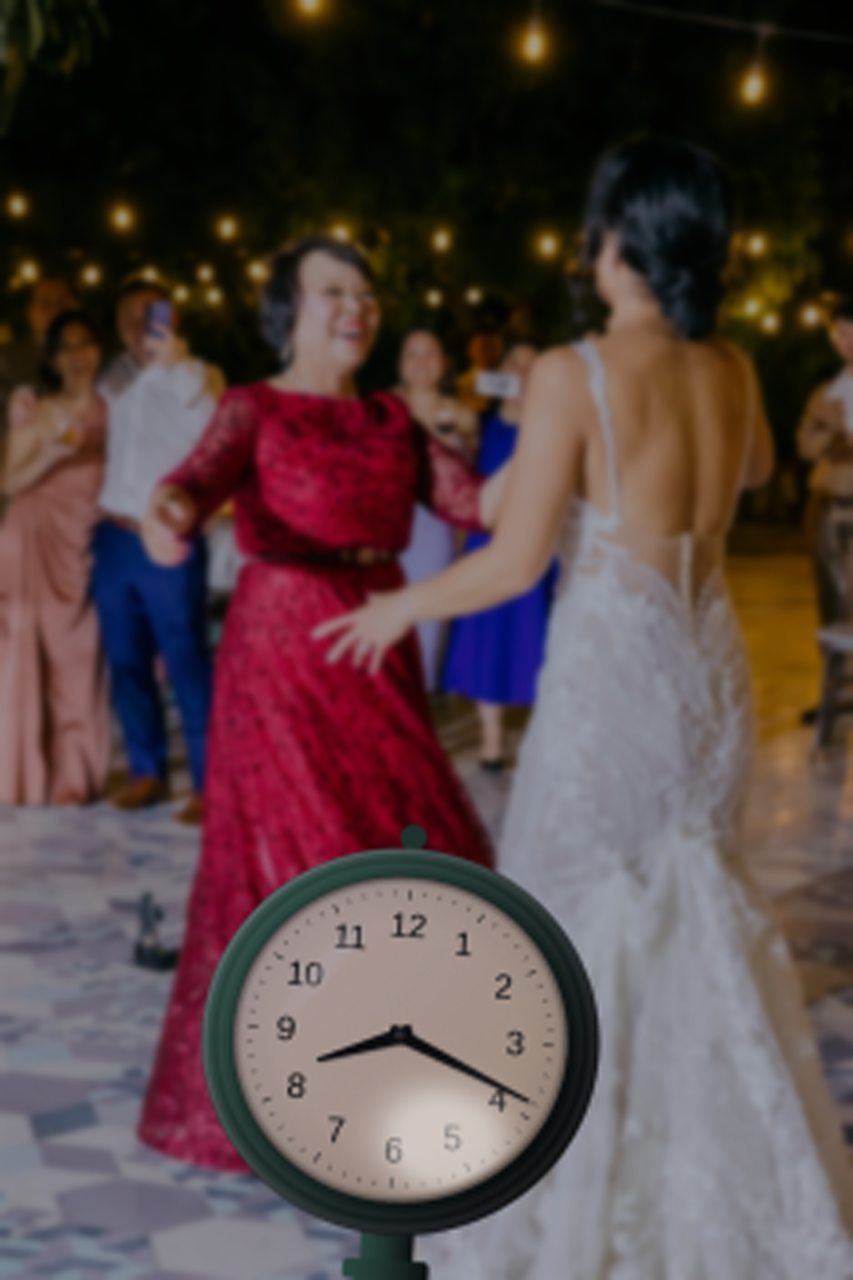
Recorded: h=8 m=19
